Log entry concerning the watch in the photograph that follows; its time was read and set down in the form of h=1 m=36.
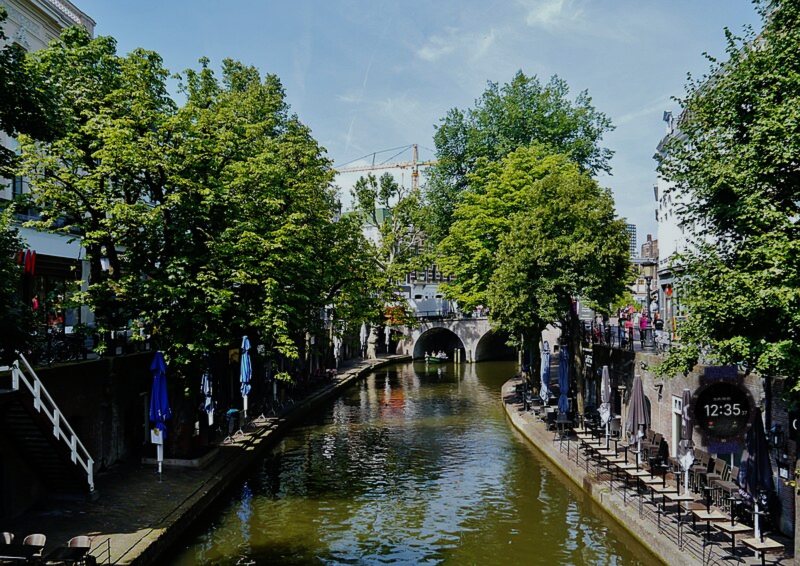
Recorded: h=12 m=35
